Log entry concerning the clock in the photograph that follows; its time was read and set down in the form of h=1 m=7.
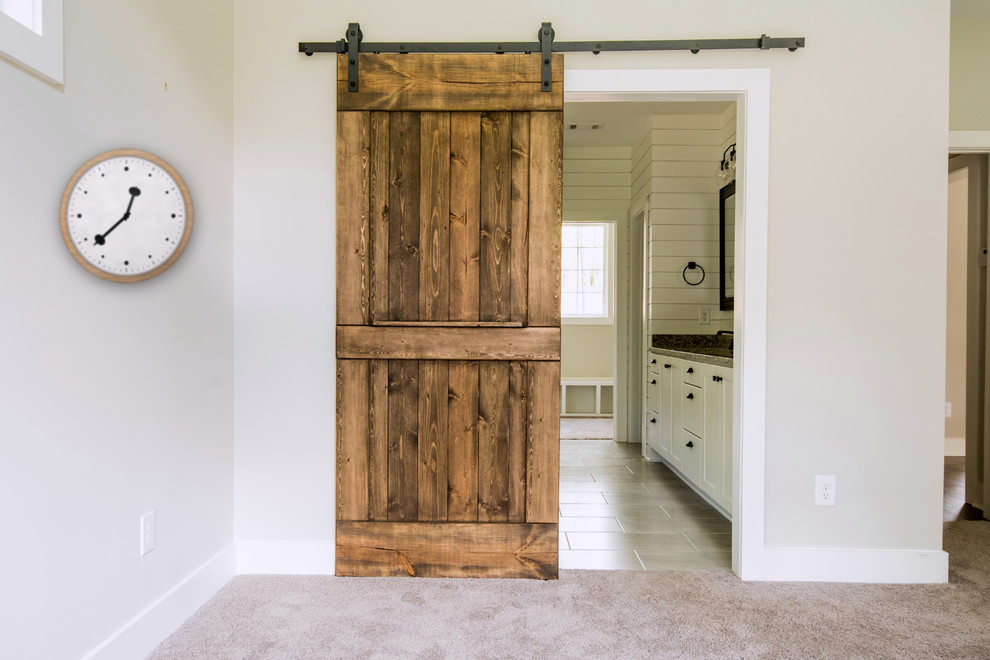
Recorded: h=12 m=38
